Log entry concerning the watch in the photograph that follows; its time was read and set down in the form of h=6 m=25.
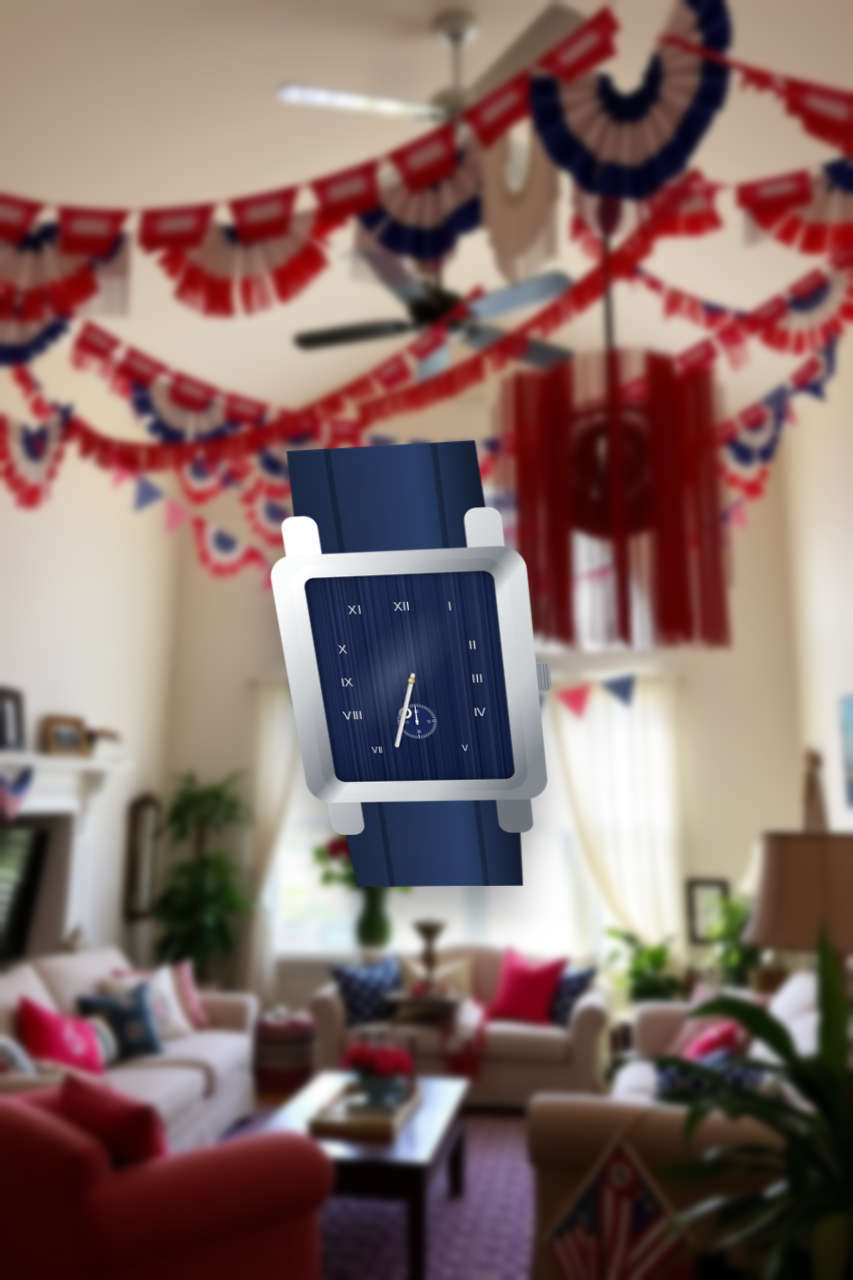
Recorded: h=6 m=33
